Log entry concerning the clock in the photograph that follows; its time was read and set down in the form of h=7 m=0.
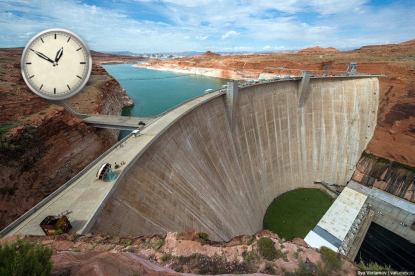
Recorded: h=12 m=50
